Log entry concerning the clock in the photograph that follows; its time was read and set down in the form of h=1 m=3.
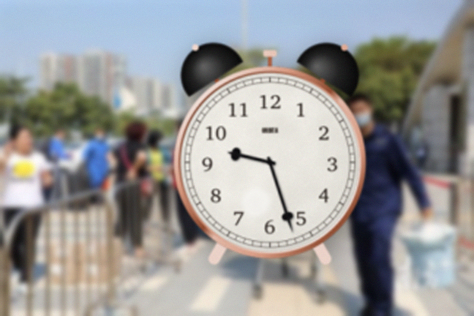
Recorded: h=9 m=27
